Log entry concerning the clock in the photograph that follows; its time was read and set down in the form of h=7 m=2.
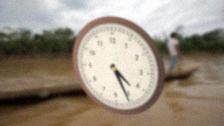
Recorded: h=4 m=26
